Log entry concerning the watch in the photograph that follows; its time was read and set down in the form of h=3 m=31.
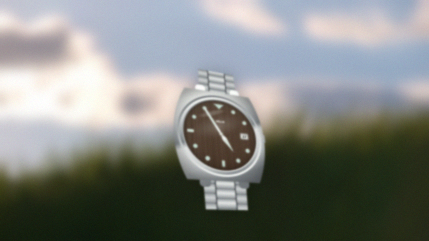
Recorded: h=4 m=55
